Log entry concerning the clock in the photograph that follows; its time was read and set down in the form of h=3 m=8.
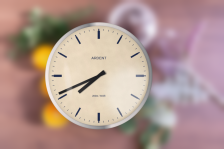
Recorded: h=7 m=41
